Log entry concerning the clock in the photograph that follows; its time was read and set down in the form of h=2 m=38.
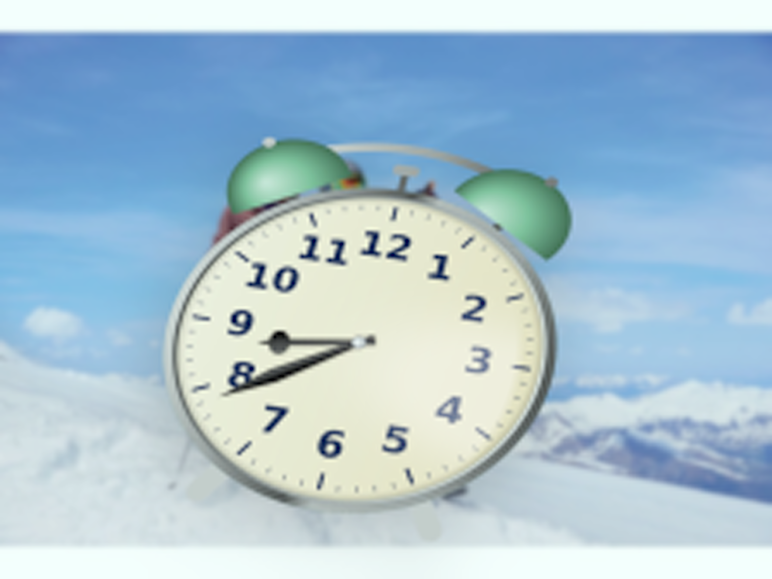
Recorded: h=8 m=39
